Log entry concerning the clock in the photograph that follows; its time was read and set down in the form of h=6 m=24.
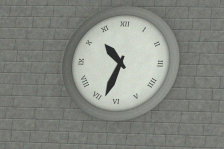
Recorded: h=10 m=33
